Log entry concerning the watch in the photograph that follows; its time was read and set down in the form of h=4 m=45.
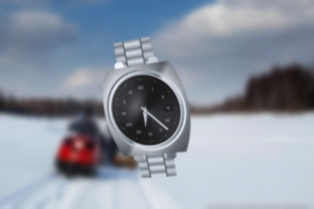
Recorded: h=6 m=23
